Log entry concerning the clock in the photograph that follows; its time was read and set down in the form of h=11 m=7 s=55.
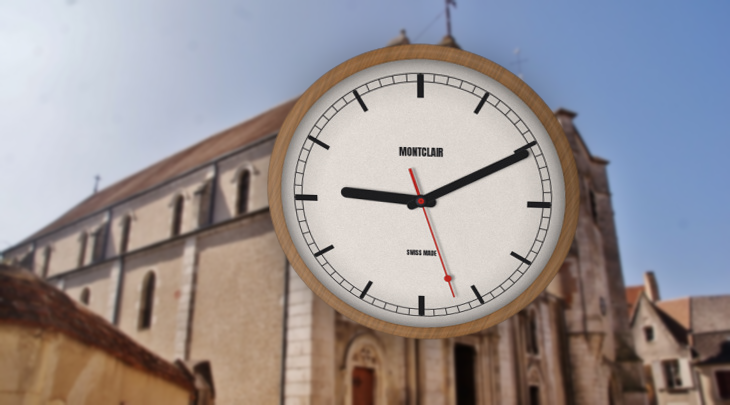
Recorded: h=9 m=10 s=27
